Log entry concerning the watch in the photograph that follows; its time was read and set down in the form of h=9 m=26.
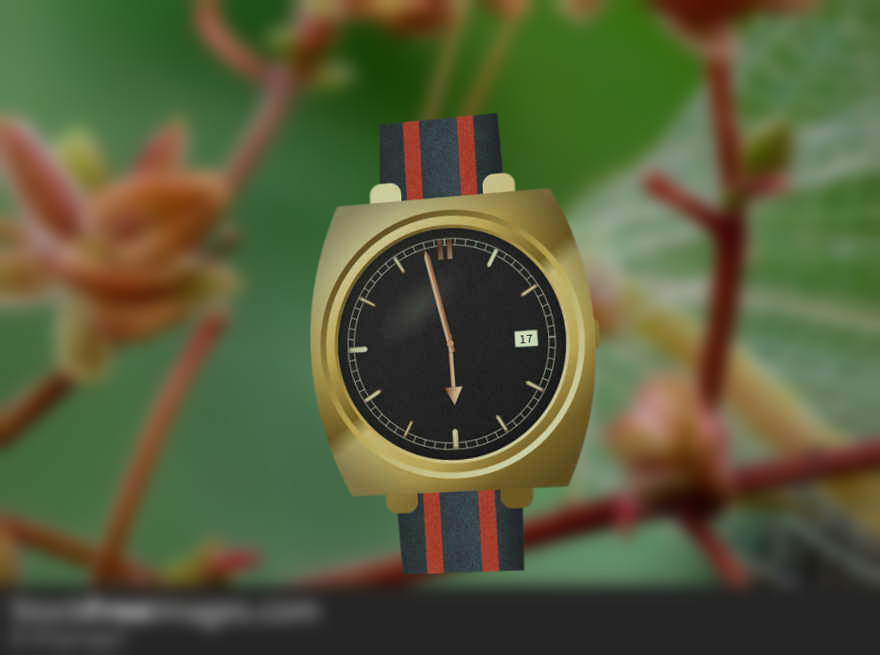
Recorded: h=5 m=58
